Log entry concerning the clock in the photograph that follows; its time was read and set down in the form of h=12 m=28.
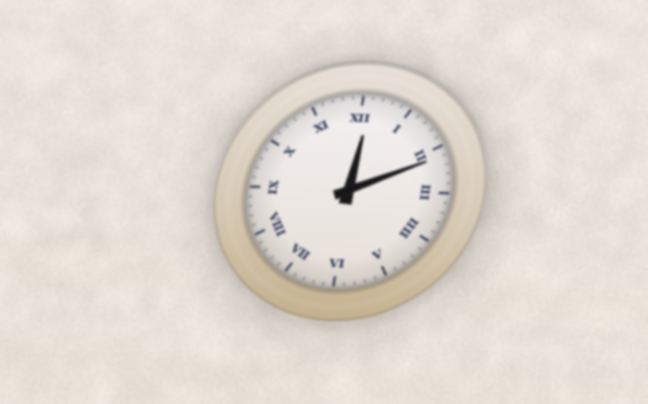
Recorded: h=12 m=11
